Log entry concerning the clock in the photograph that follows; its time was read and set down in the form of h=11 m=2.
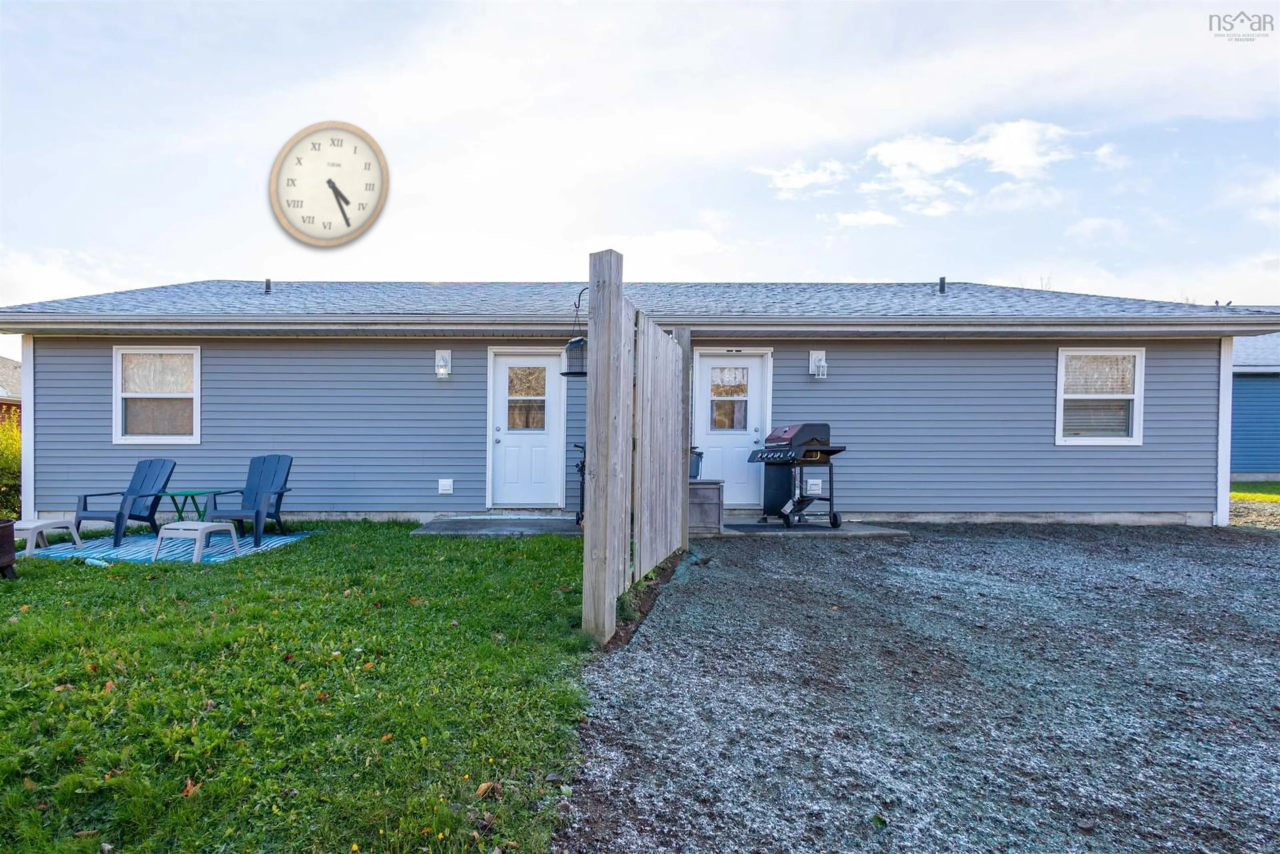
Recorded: h=4 m=25
